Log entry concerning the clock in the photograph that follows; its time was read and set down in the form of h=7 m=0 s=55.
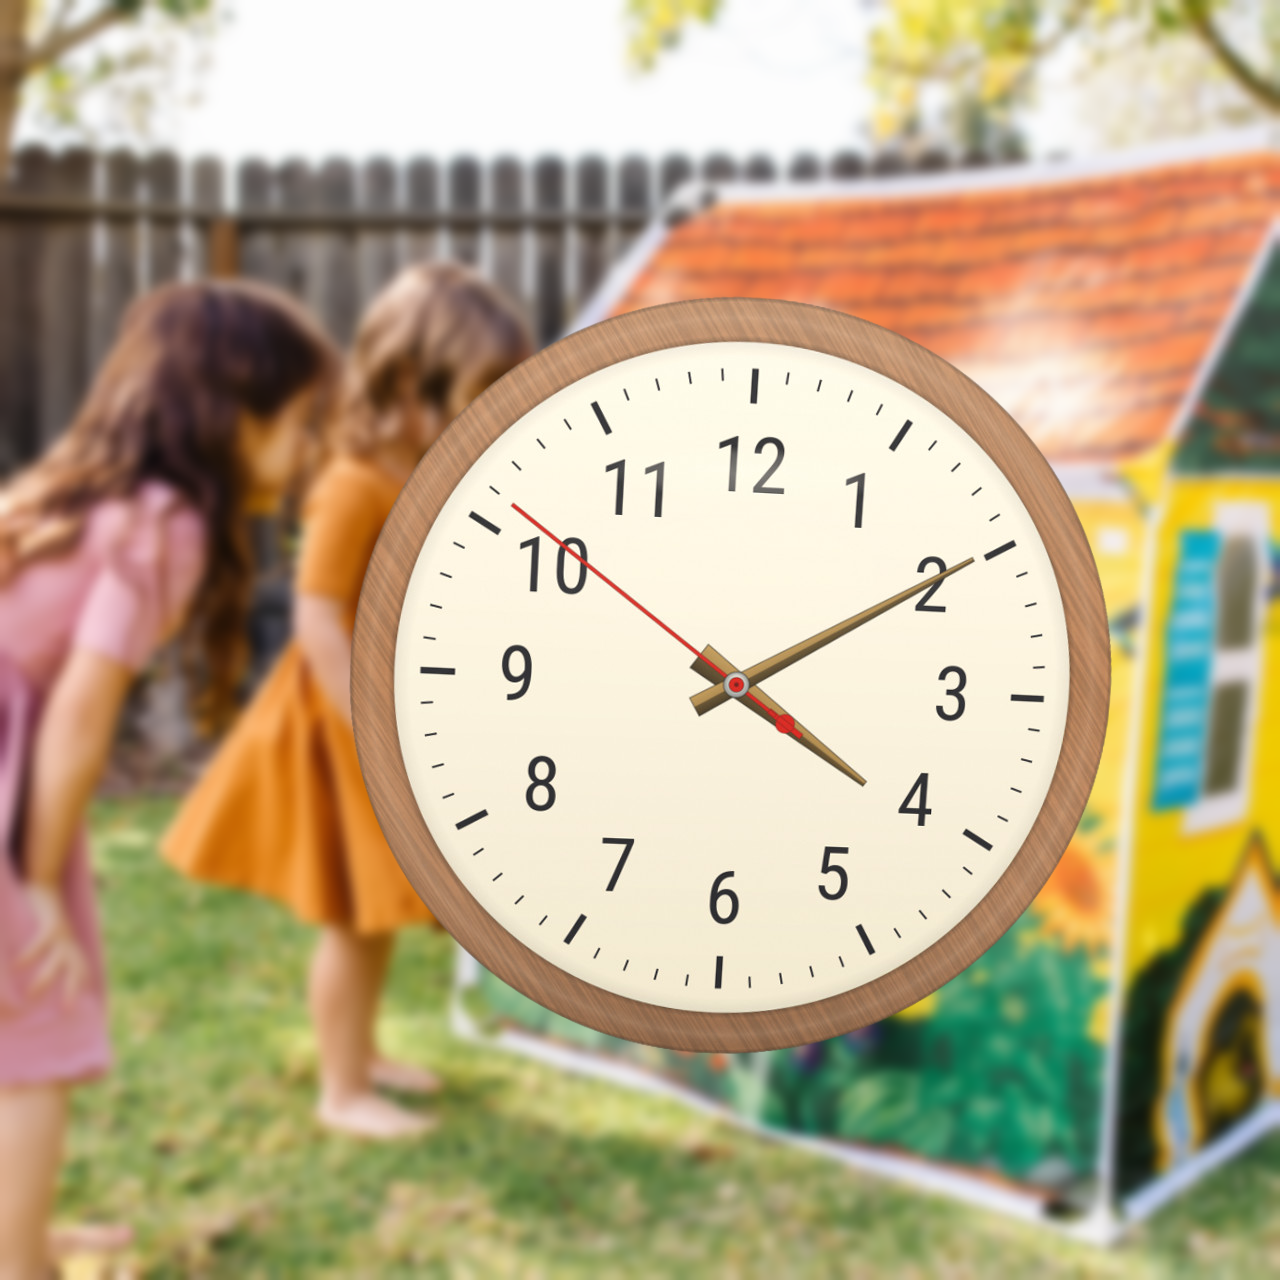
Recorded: h=4 m=9 s=51
